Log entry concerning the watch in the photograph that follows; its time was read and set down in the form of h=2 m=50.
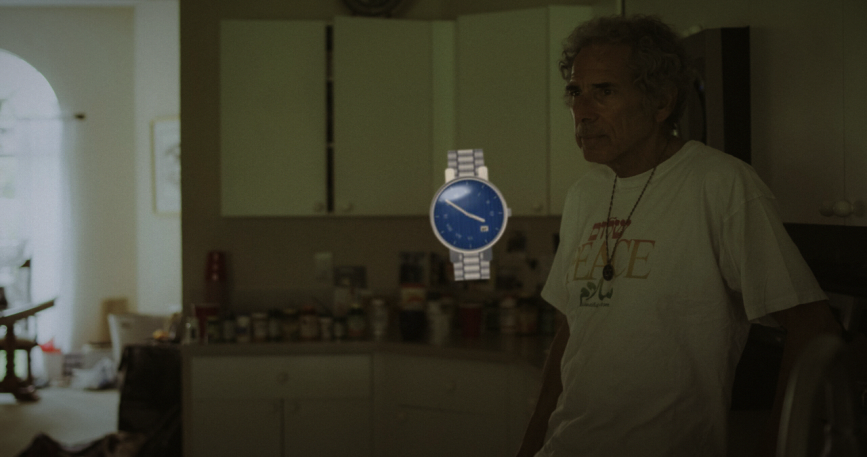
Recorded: h=3 m=51
